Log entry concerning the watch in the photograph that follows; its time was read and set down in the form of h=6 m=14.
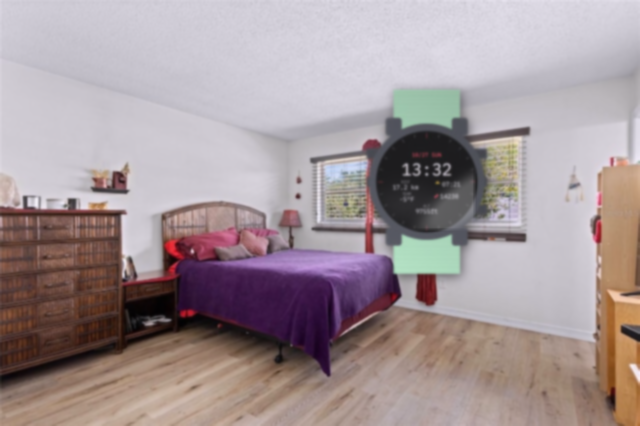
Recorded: h=13 m=32
